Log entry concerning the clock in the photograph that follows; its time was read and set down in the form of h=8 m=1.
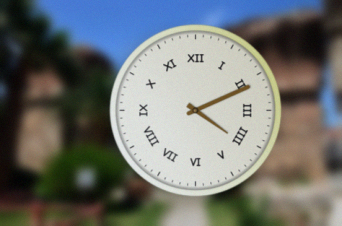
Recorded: h=4 m=11
